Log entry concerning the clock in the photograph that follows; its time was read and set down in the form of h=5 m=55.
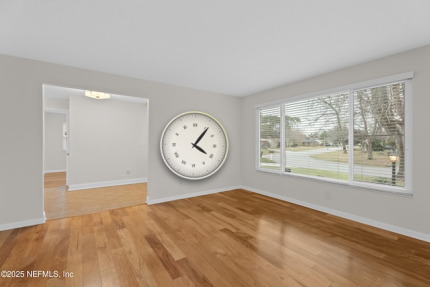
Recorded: h=4 m=6
